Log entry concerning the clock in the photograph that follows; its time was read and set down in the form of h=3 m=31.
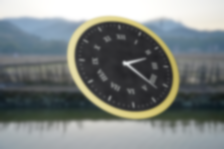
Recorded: h=2 m=22
